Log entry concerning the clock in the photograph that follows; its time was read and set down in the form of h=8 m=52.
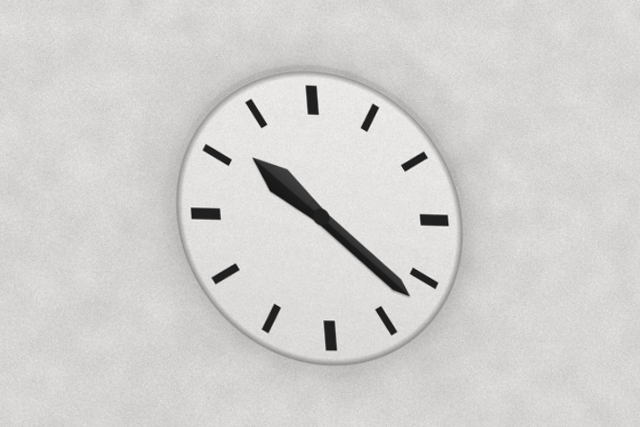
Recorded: h=10 m=22
